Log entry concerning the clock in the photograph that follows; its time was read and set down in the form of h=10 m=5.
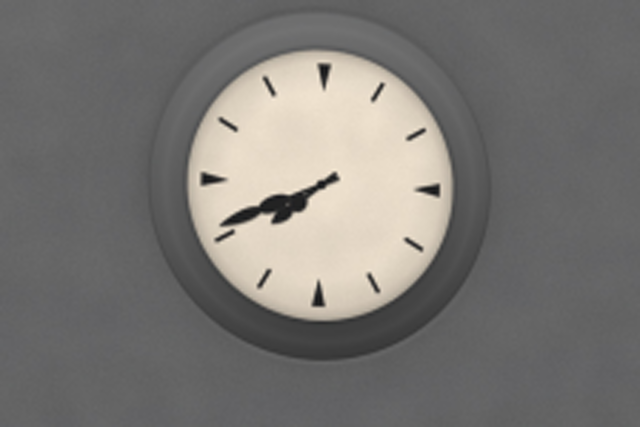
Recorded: h=7 m=41
